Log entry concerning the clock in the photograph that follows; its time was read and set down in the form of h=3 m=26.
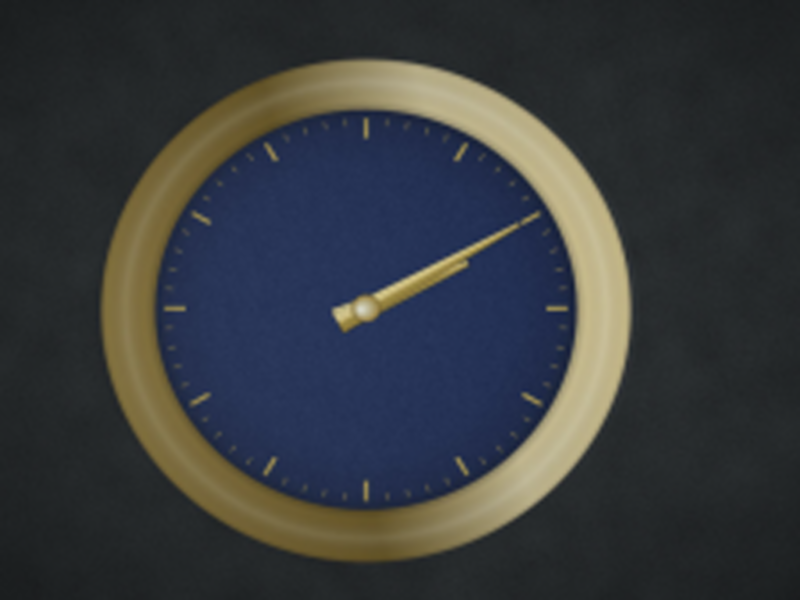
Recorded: h=2 m=10
